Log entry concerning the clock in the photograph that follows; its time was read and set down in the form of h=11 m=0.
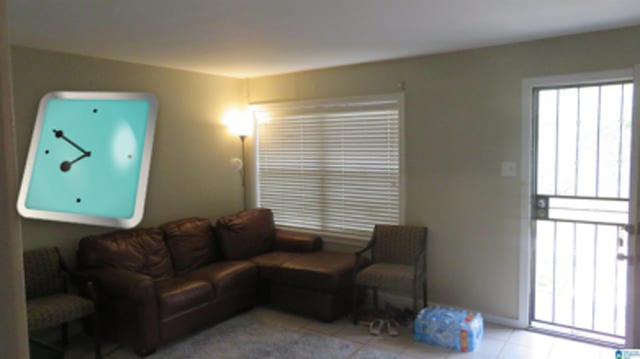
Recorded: h=7 m=50
